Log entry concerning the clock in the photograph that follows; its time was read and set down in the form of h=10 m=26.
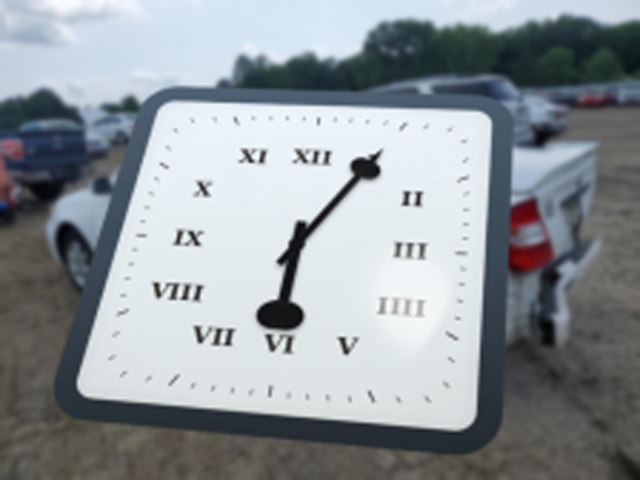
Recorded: h=6 m=5
